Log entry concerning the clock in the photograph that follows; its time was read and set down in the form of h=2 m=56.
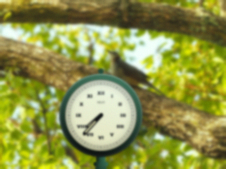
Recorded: h=7 m=37
